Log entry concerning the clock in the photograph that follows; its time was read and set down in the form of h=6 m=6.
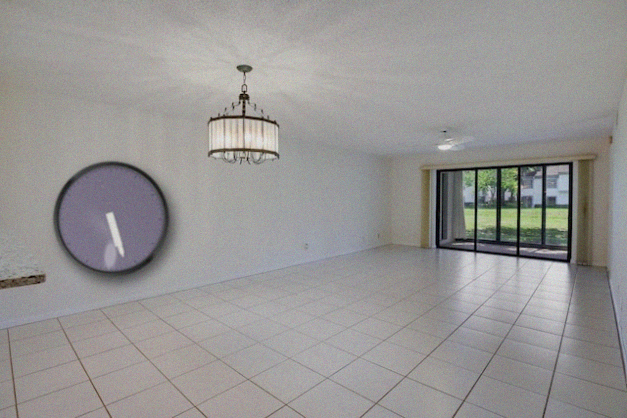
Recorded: h=5 m=27
